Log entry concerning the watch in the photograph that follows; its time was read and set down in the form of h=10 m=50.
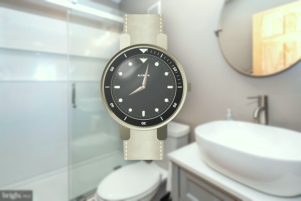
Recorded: h=8 m=2
